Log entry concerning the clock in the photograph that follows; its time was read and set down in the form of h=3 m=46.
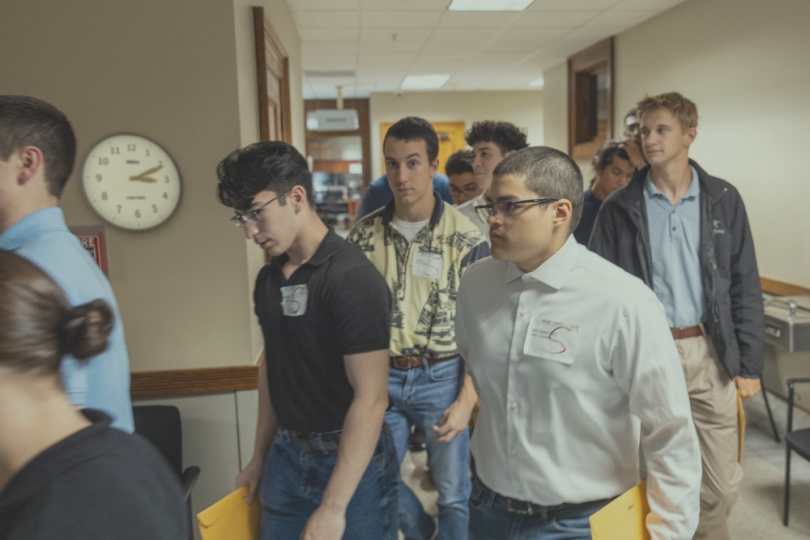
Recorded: h=3 m=11
